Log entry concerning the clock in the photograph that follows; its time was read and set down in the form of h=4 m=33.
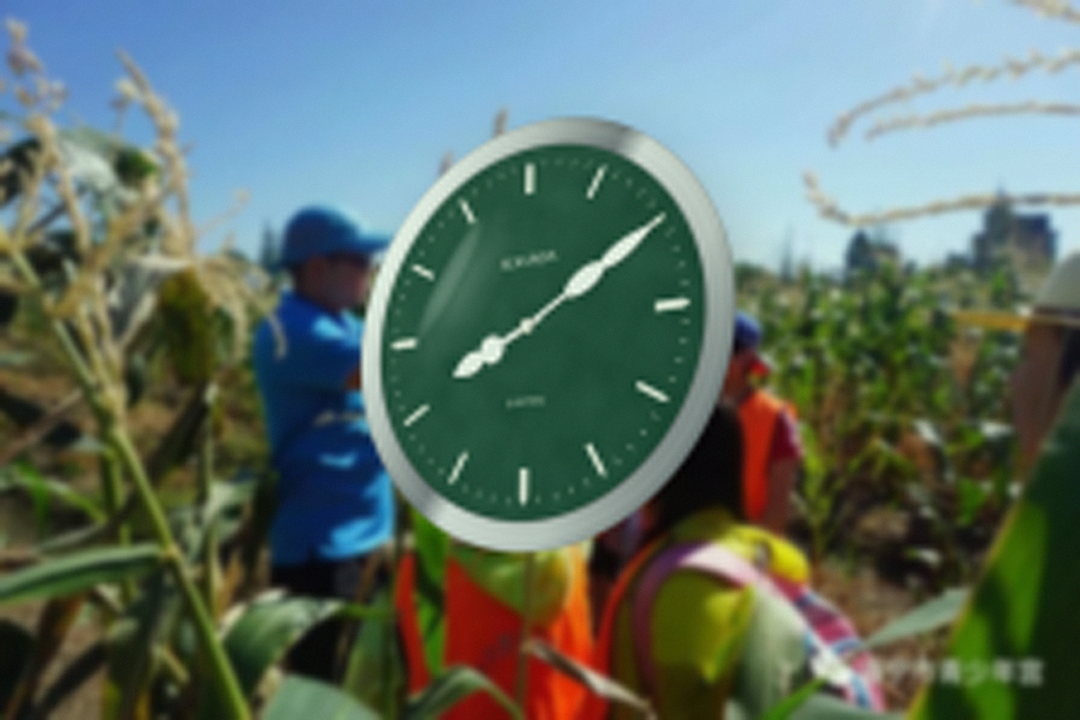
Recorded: h=8 m=10
